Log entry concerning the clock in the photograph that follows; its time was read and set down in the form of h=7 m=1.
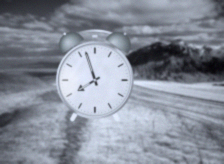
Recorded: h=7 m=57
